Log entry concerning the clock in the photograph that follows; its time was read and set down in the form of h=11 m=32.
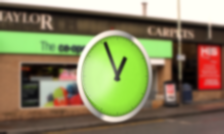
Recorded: h=12 m=56
